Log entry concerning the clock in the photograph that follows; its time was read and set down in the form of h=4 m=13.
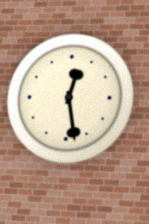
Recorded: h=12 m=28
